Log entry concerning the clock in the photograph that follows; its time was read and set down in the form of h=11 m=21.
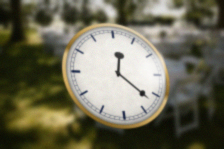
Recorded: h=12 m=22
